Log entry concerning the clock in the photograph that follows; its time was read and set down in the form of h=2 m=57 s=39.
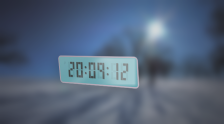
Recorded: h=20 m=9 s=12
